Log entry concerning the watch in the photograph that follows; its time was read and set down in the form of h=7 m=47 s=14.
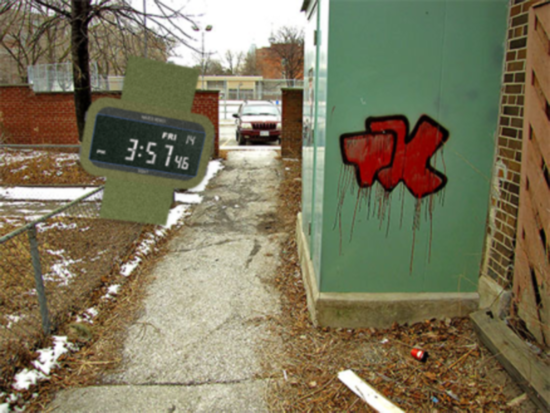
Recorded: h=3 m=57 s=46
